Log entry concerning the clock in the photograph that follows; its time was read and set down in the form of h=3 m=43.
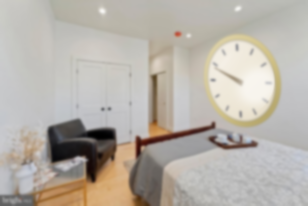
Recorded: h=9 m=49
